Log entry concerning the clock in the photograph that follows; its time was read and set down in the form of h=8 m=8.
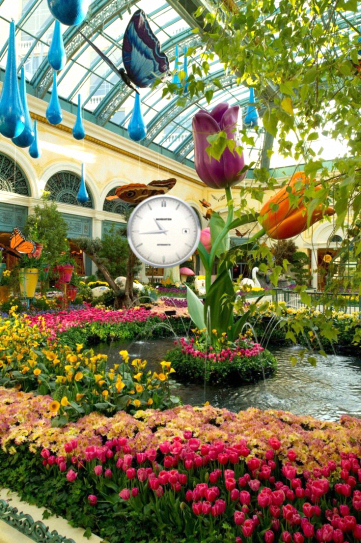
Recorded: h=10 m=44
